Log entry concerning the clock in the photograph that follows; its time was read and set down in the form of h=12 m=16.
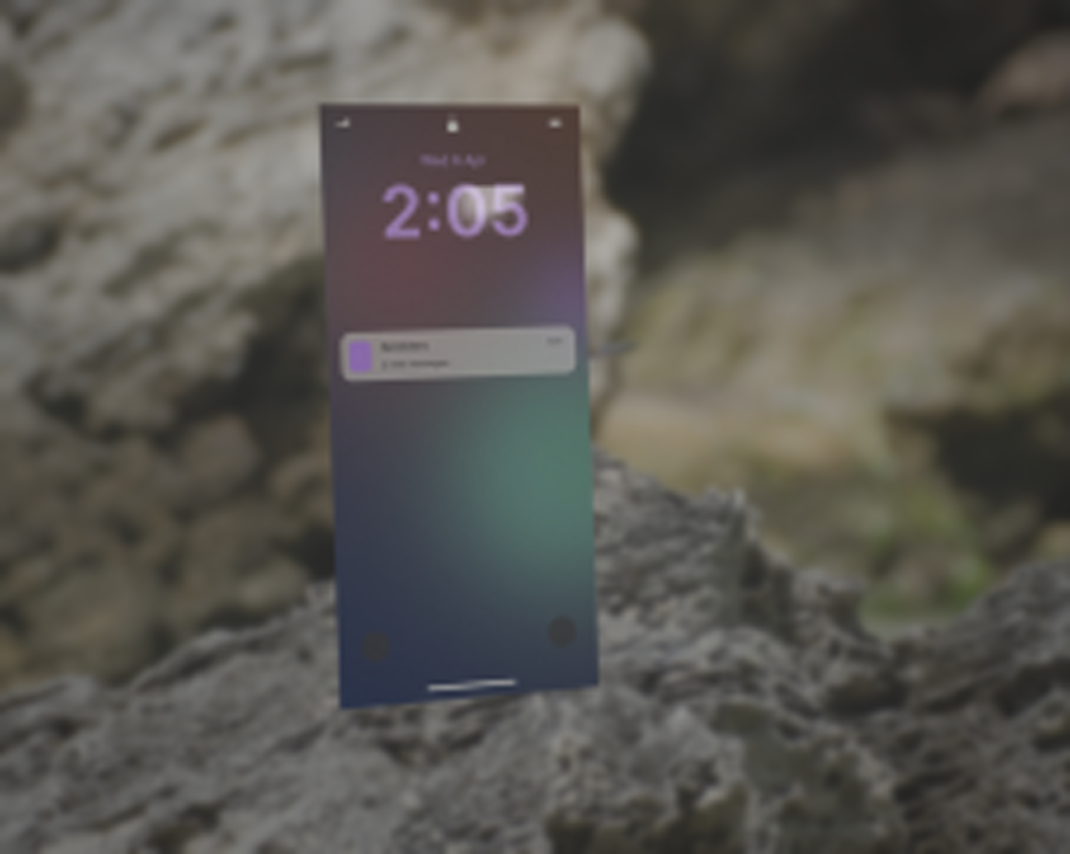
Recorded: h=2 m=5
